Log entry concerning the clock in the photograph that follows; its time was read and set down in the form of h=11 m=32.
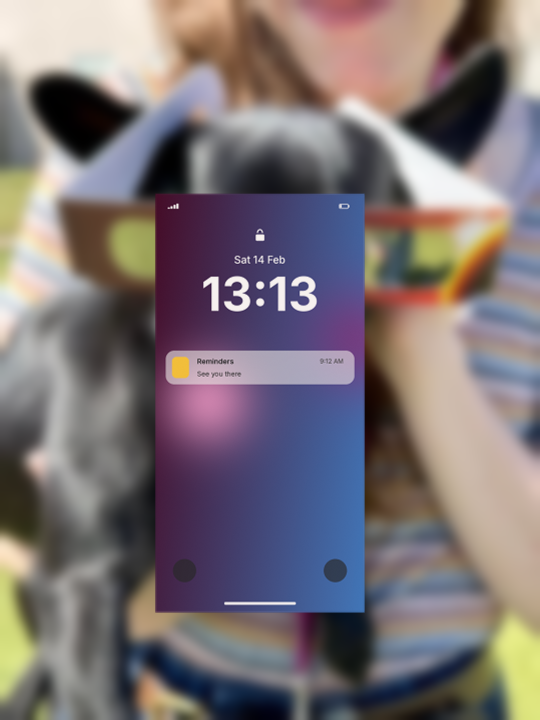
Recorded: h=13 m=13
